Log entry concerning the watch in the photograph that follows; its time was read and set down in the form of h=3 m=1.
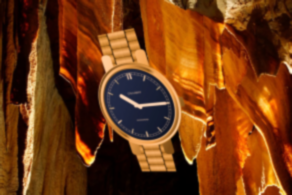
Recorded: h=10 m=15
